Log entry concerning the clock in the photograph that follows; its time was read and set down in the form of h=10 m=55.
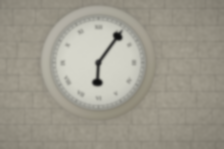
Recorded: h=6 m=6
